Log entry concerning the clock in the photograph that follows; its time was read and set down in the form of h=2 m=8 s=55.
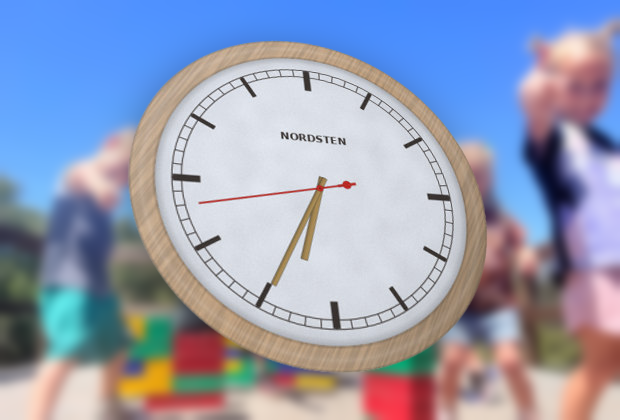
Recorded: h=6 m=34 s=43
